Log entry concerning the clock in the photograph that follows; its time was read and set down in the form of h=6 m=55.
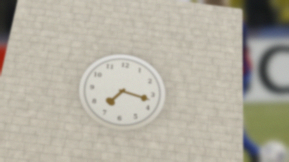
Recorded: h=7 m=17
